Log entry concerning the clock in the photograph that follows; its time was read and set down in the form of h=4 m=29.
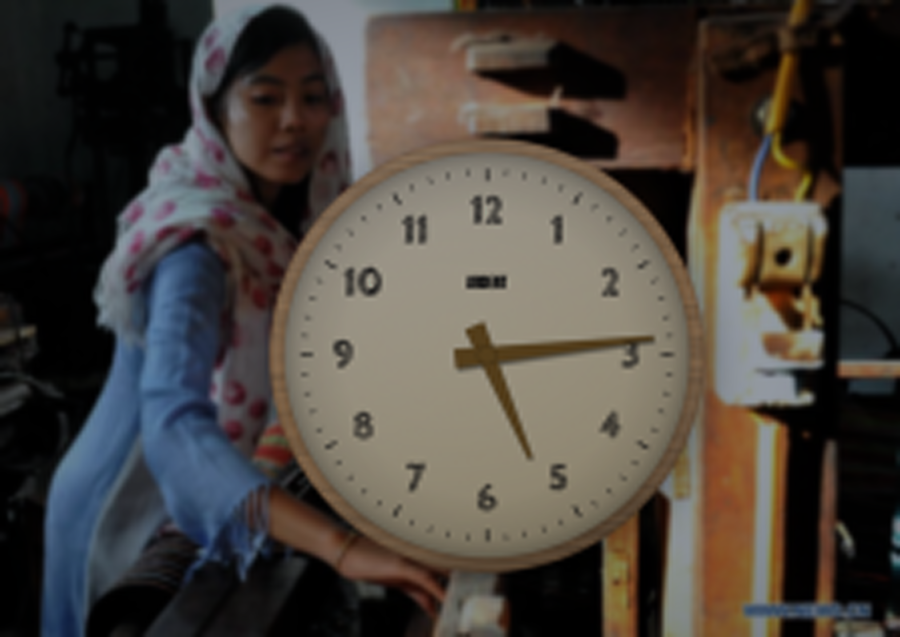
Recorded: h=5 m=14
